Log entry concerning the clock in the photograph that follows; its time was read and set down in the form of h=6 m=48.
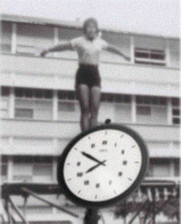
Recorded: h=7 m=50
